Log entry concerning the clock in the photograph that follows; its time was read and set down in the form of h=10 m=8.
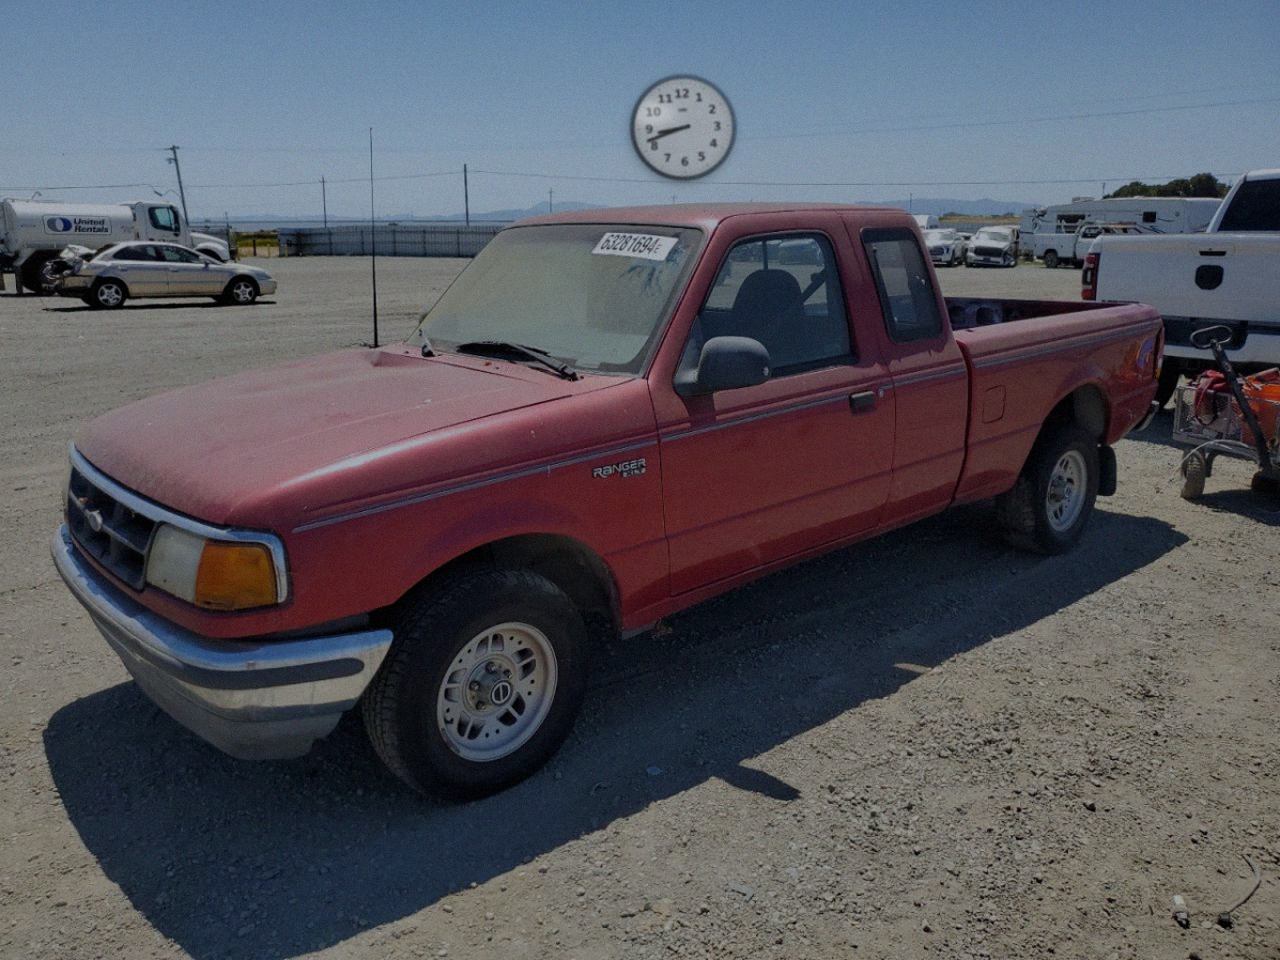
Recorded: h=8 m=42
